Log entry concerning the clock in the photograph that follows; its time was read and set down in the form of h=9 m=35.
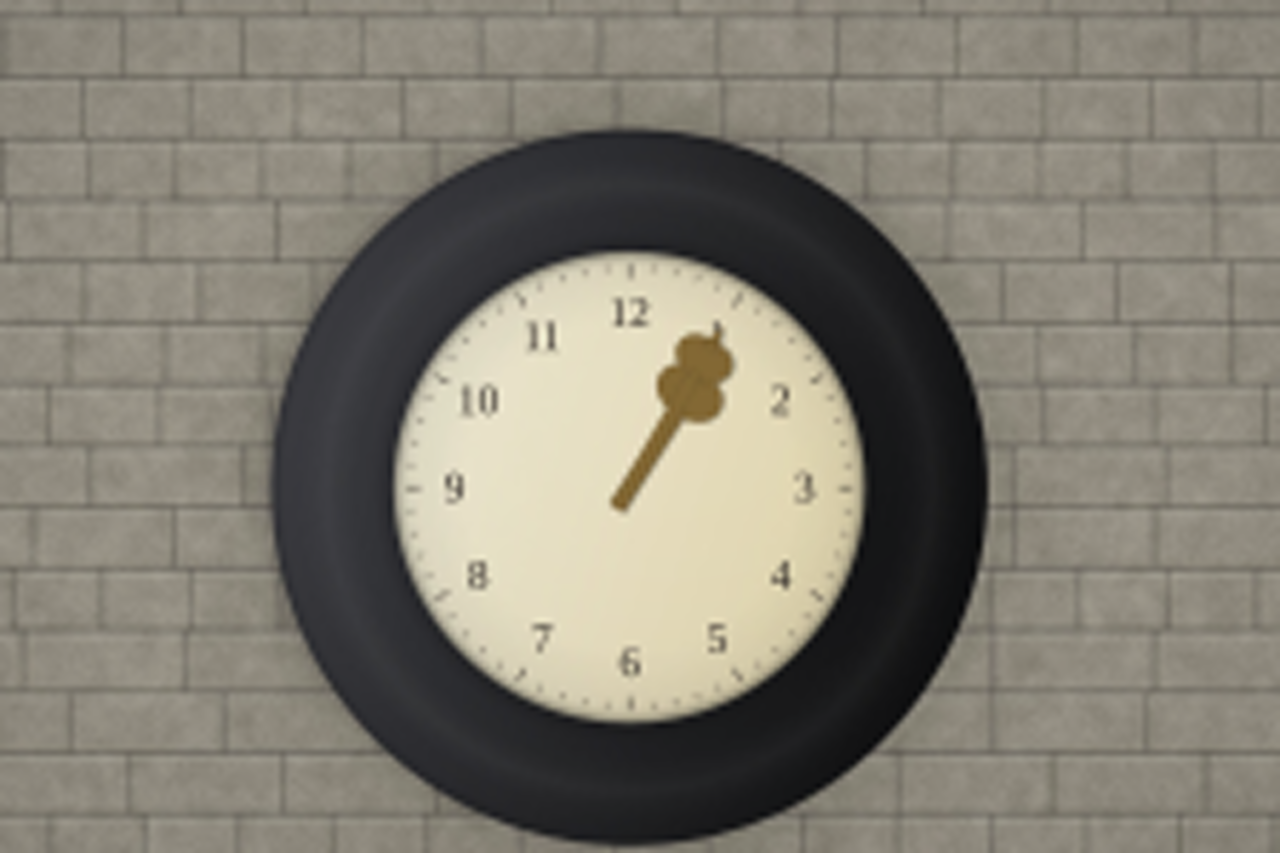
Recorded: h=1 m=5
